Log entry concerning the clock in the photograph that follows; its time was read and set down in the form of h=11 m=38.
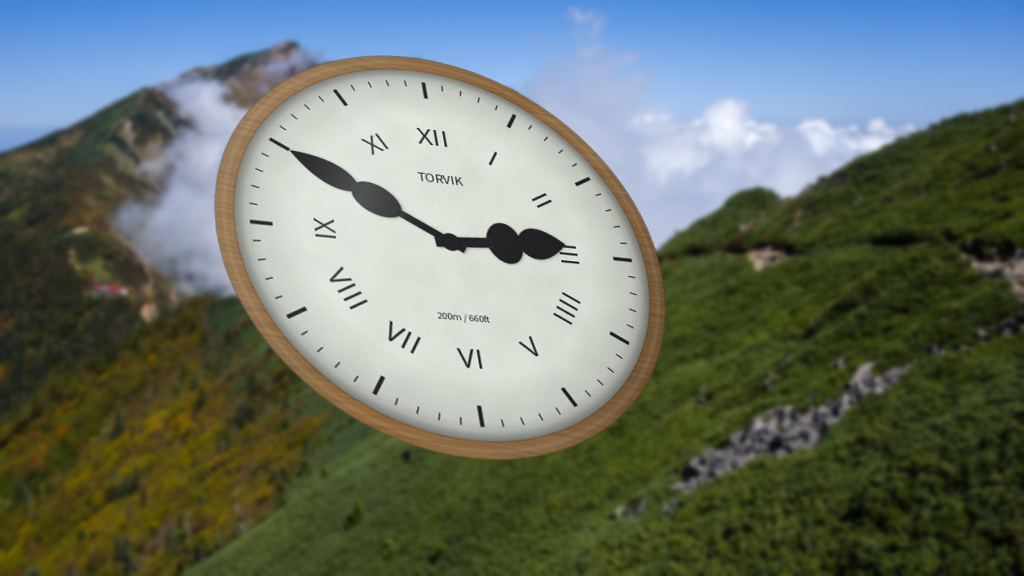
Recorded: h=2 m=50
